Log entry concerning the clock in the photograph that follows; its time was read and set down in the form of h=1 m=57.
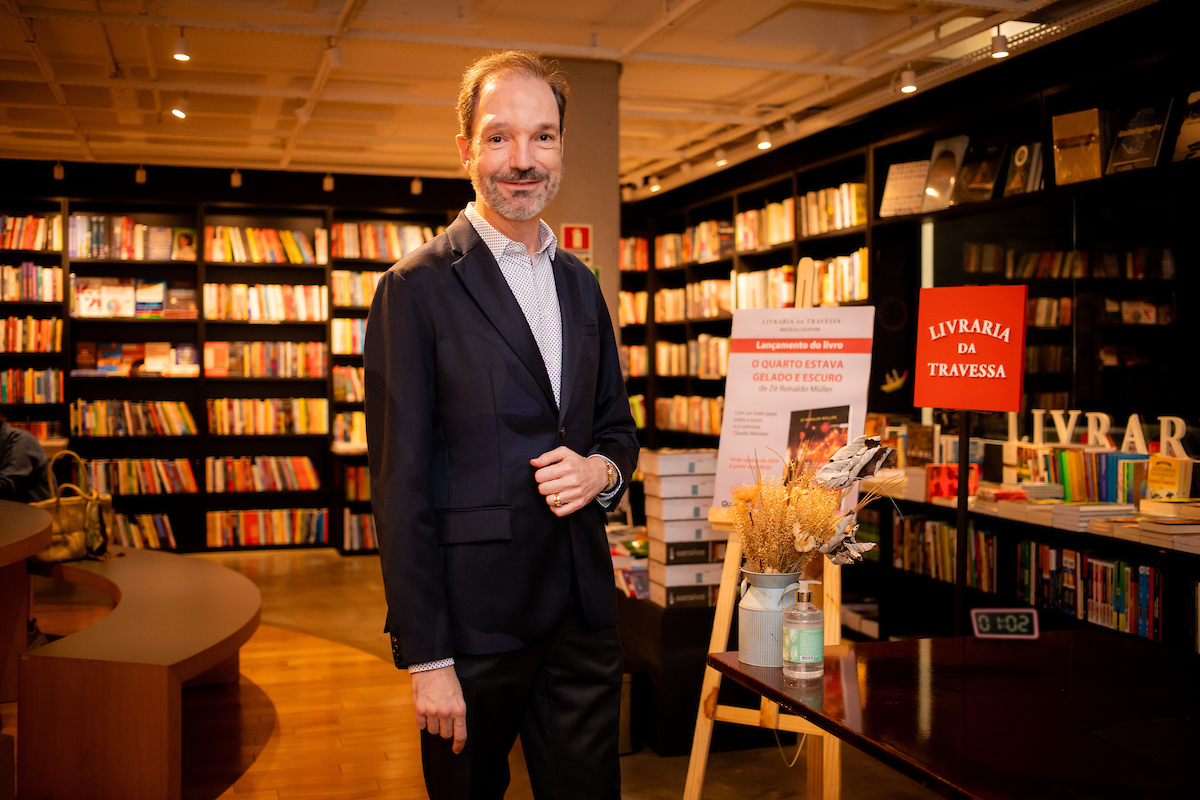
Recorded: h=1 m=2
